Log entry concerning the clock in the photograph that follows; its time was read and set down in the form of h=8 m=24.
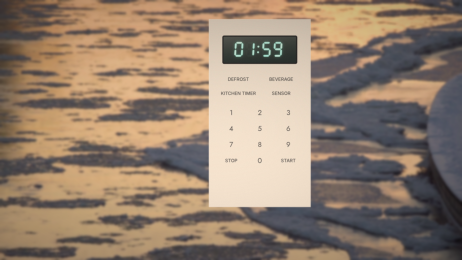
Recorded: h=1 m=59
